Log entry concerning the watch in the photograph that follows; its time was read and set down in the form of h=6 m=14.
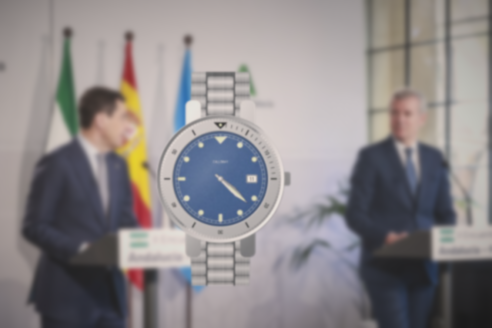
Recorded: h=4 m=22
